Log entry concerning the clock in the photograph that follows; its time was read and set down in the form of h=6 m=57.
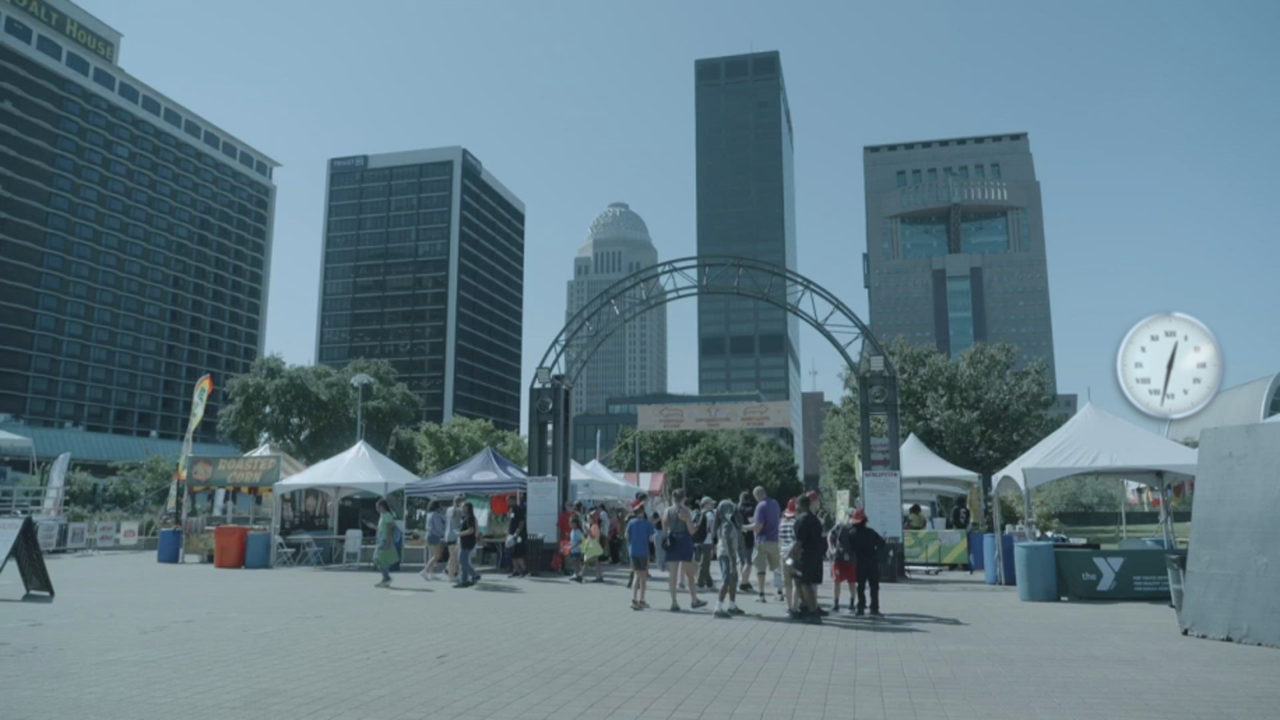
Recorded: h=12 m=32
